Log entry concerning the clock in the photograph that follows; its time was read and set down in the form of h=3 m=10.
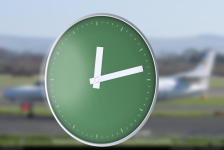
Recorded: h=12 m=13
